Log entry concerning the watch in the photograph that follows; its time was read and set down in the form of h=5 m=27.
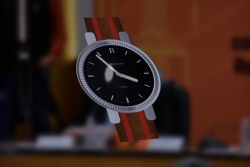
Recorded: h=3 m=54
